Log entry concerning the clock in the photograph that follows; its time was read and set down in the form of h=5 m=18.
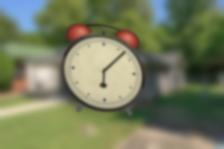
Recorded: h=6 m=7
